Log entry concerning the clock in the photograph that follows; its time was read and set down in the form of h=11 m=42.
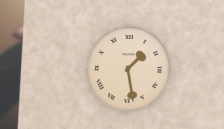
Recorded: h=1 m=28
